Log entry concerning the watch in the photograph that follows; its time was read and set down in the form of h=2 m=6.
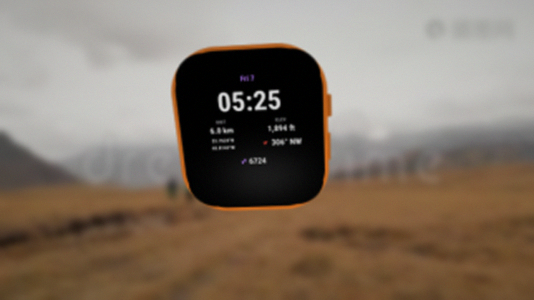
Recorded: h=5 m=25
